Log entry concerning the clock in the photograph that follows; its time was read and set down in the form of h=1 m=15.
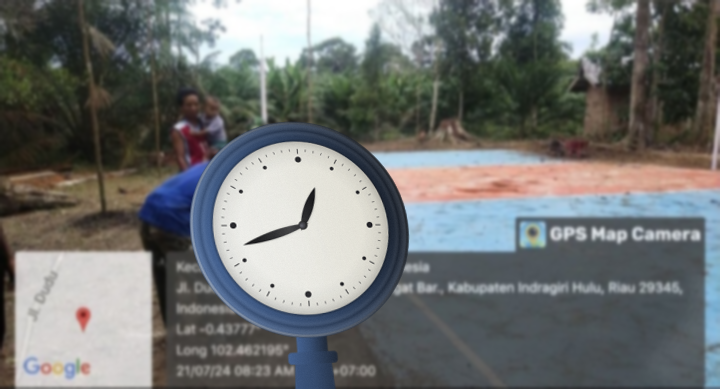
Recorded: h=12 m=42
